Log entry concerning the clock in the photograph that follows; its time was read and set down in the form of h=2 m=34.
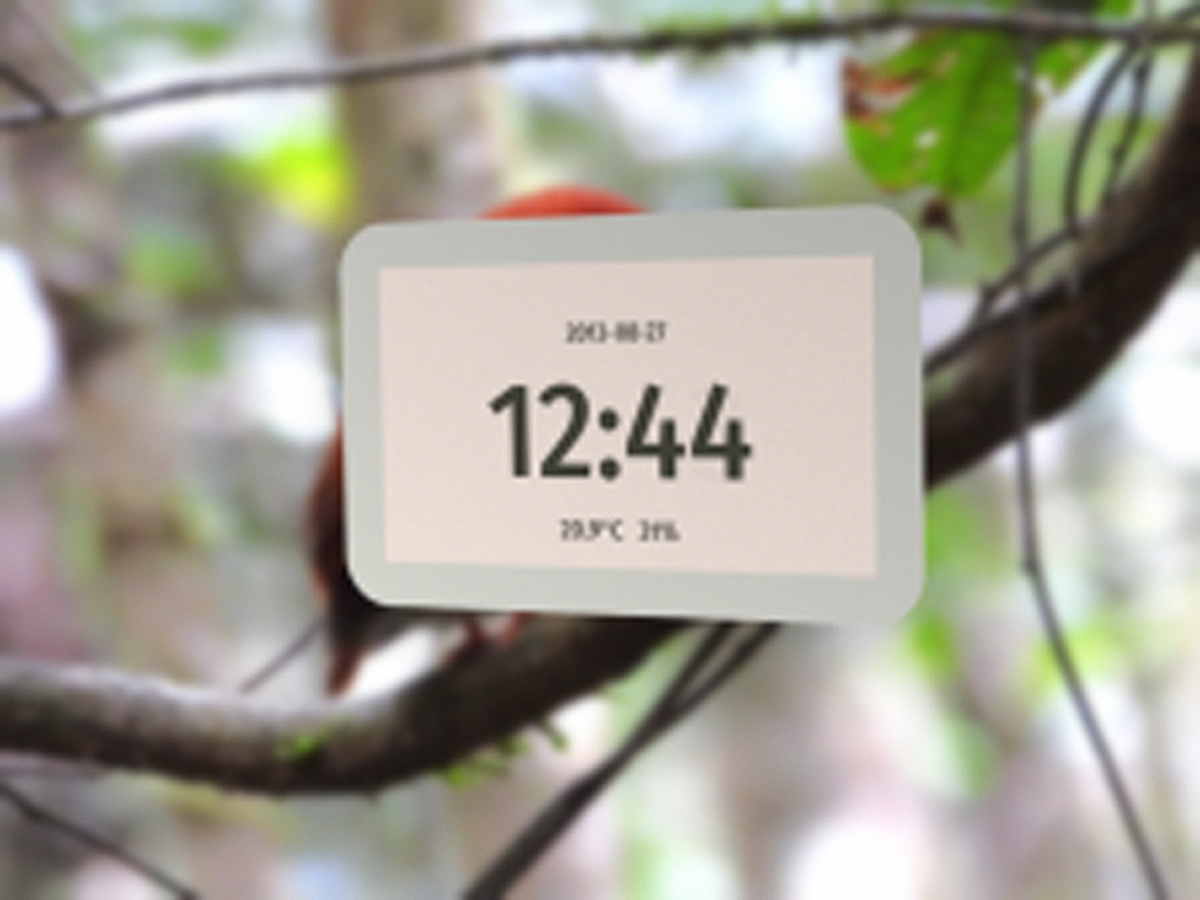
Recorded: h=12 m=44
